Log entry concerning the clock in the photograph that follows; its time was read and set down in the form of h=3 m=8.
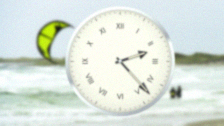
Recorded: h=2 m=23
